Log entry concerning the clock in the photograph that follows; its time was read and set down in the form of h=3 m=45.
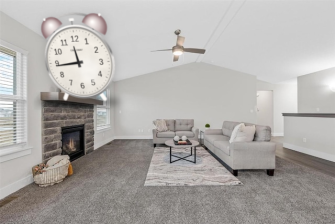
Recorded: h=11 m=44
